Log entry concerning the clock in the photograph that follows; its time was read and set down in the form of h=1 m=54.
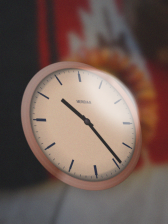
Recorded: h=10 m=24
